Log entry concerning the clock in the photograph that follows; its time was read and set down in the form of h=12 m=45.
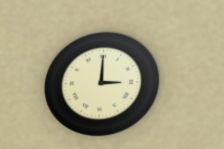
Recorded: h=3 m=0
